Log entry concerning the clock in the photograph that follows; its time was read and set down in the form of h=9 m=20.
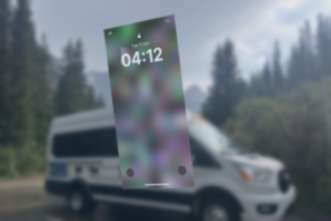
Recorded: h=4 m=12
